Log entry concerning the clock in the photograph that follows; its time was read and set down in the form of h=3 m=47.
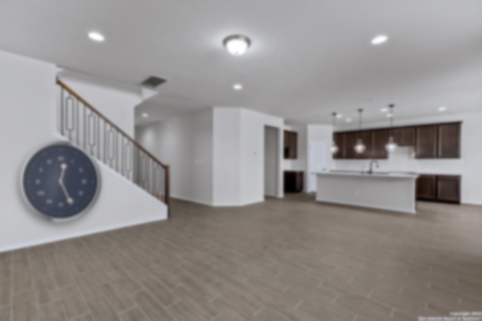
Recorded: h=12 m=26
